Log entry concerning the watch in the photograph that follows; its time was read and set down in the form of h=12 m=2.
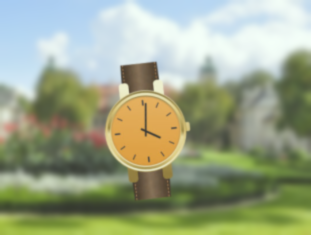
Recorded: h=4 m=1
